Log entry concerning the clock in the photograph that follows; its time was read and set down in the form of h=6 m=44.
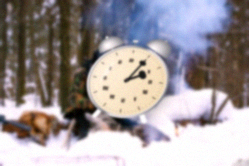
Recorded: h=2 m=5
